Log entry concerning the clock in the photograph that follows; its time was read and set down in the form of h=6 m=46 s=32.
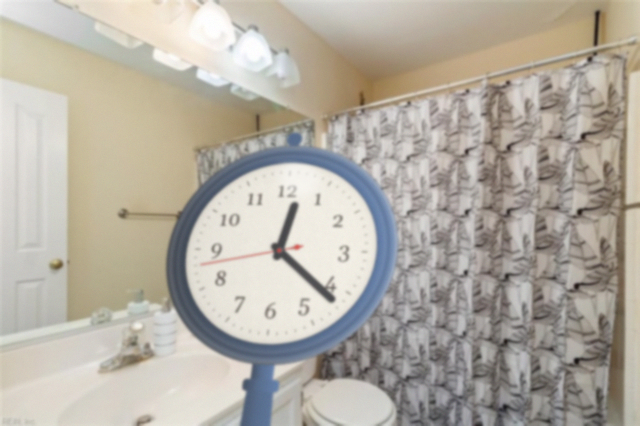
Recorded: h=12 m=21 s=43
